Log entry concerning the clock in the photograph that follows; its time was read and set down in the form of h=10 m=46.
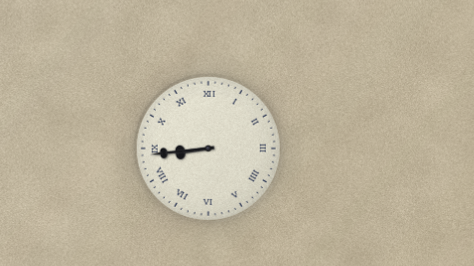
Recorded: h=8 m=44
